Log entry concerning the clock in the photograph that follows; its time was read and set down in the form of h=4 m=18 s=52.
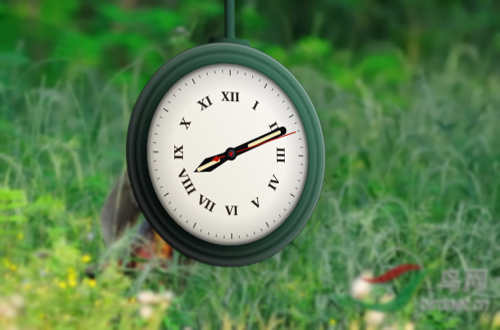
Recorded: h=8 m=11 s=12
